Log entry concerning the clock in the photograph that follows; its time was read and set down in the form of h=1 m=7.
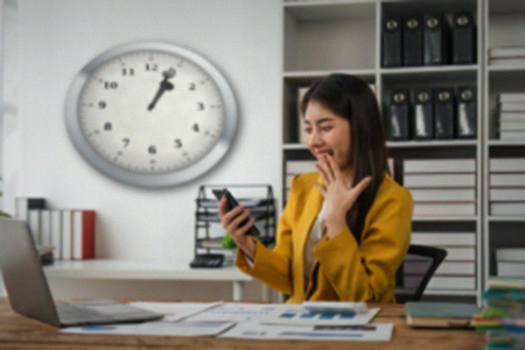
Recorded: h=1 m=4
